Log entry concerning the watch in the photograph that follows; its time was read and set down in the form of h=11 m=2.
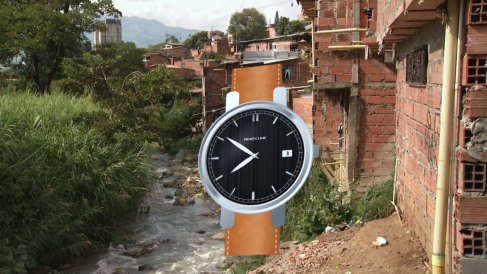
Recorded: h=7 m=51
